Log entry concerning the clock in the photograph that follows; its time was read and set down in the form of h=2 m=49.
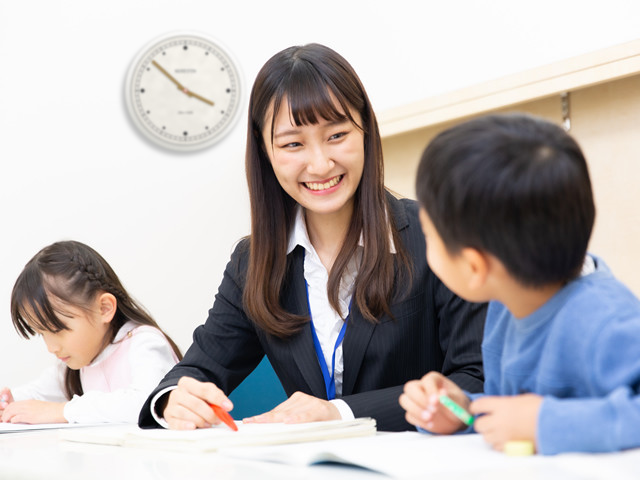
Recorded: h=3 m=52
